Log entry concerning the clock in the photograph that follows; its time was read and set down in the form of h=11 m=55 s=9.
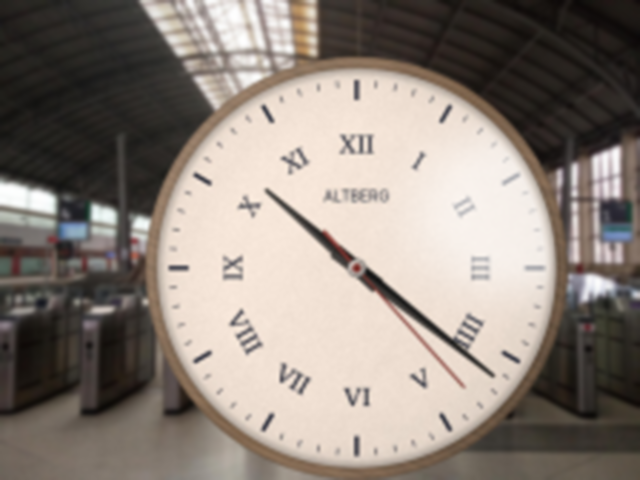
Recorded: h=10 m=21 s=23
